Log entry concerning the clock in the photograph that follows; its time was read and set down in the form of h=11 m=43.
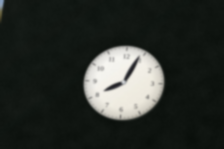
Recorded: h=8 m=4
